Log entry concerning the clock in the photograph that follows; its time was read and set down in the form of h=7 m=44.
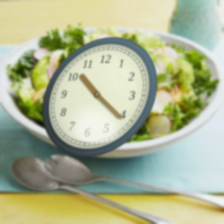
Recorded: h=10 m=21
